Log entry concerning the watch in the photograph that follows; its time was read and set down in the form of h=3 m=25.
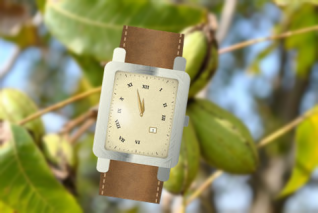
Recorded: h=11 m=57
